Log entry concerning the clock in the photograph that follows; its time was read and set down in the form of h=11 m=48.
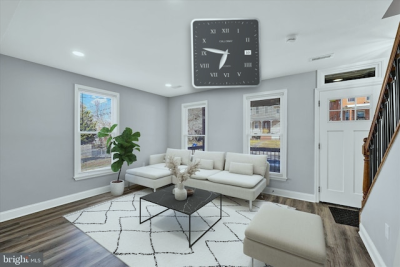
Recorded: h=6 m=47
